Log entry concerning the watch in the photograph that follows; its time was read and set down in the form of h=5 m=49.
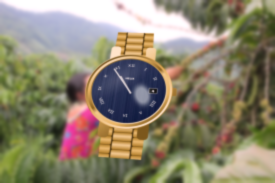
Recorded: h=10 m=54
